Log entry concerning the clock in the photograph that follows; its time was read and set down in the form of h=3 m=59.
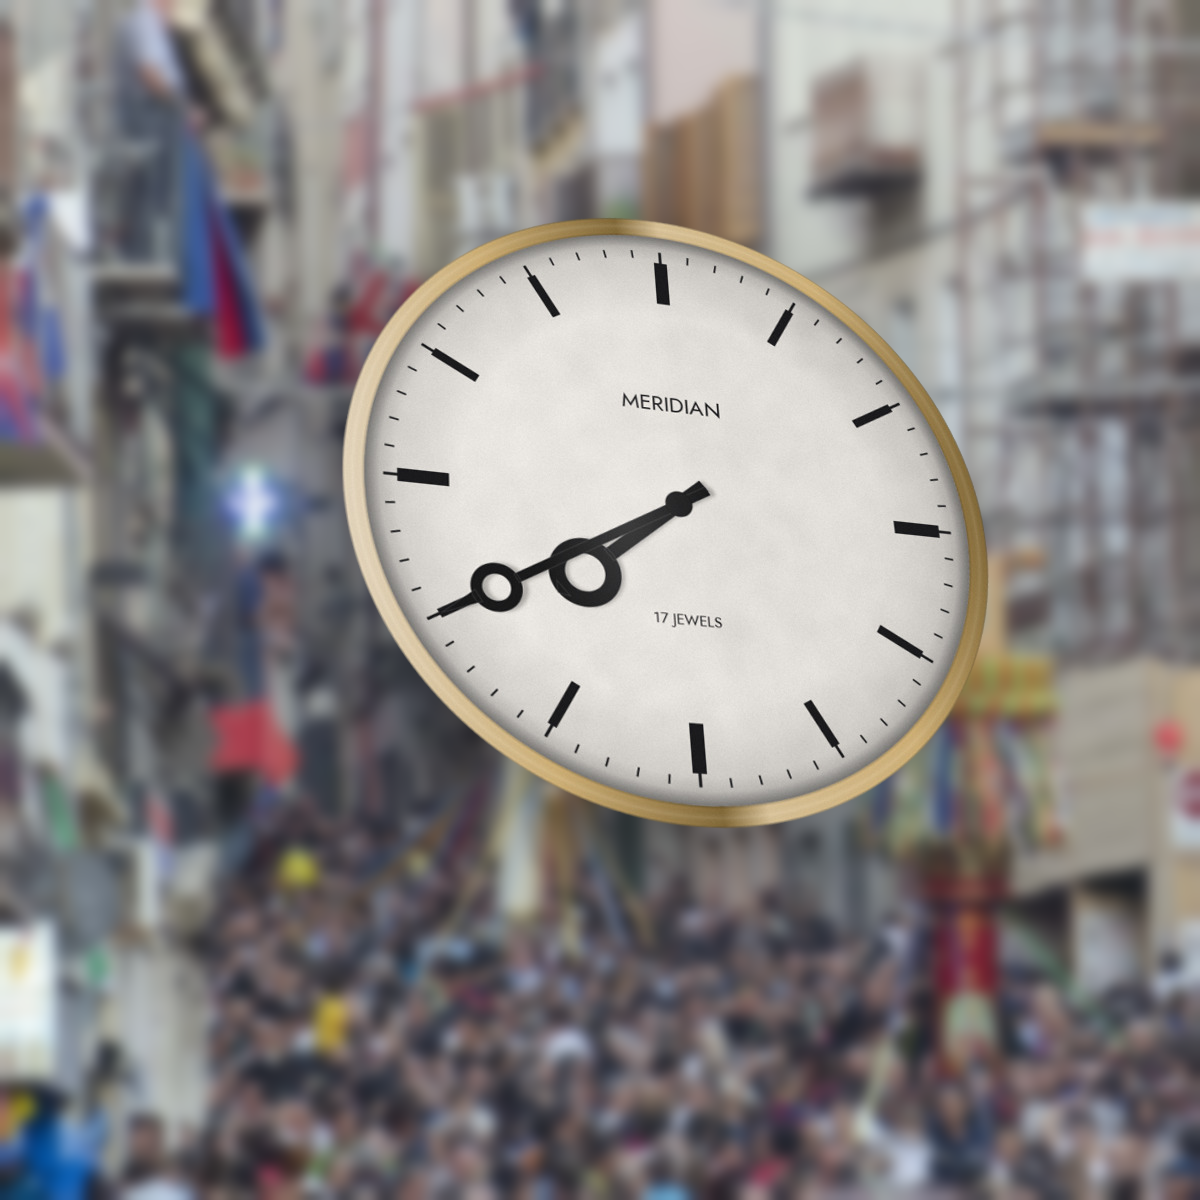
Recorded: h=7 m=40
